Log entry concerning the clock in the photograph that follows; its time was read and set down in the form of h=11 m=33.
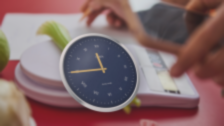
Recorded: h=11 m=45
